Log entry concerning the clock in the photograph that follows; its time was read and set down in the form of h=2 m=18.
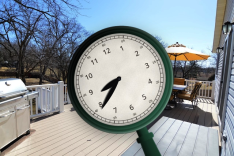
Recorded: h=8 m=39
